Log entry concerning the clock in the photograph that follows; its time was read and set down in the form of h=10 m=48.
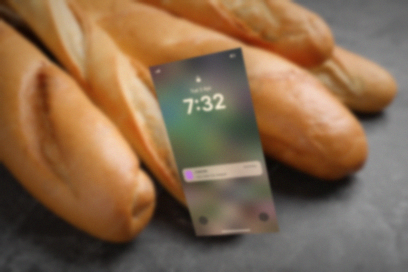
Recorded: h=7 m=32
